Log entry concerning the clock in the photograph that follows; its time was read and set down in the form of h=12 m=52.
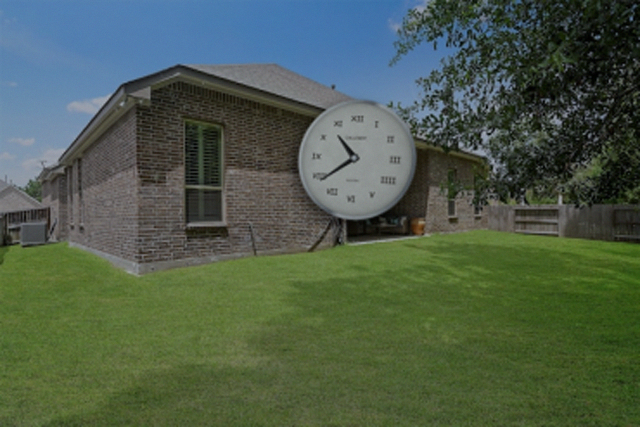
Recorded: h=10 m=39
